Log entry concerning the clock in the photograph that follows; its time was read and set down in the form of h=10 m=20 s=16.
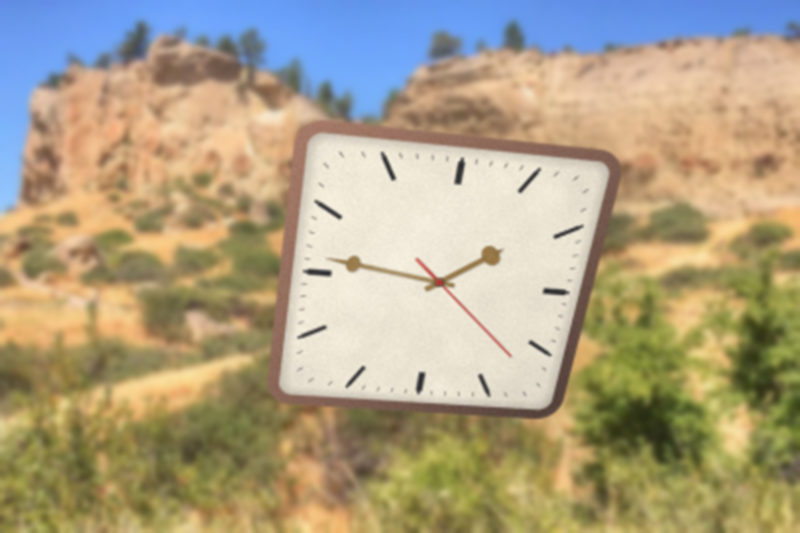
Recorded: h=1 m=46 s=22
